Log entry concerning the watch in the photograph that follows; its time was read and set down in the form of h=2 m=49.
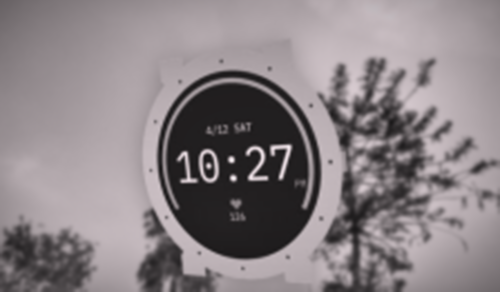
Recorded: h=10 m=27
